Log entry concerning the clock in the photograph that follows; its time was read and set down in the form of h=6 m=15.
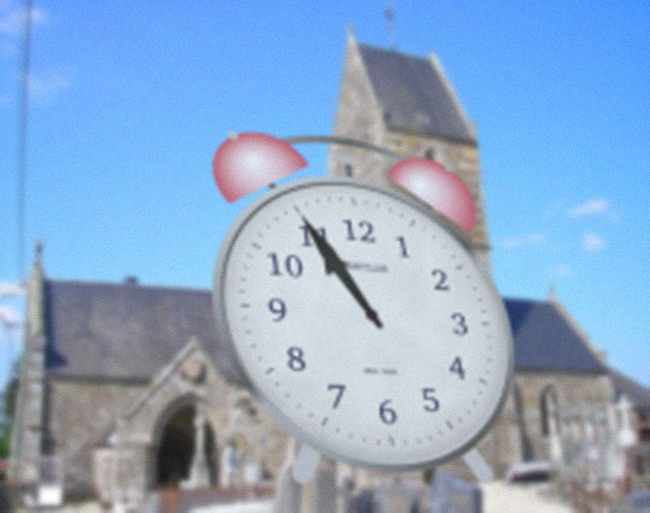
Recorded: h=10 m=55
